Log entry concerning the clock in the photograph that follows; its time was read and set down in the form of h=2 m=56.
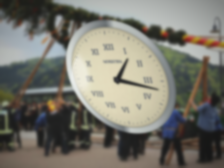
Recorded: h=1 m=17
